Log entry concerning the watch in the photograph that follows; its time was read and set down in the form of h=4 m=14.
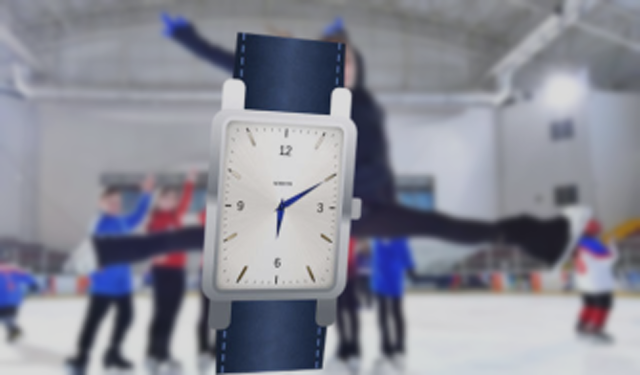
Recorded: h=6 m=10
